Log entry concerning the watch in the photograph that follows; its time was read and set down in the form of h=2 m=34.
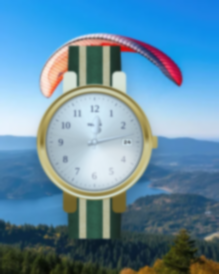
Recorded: h=12 m=13
